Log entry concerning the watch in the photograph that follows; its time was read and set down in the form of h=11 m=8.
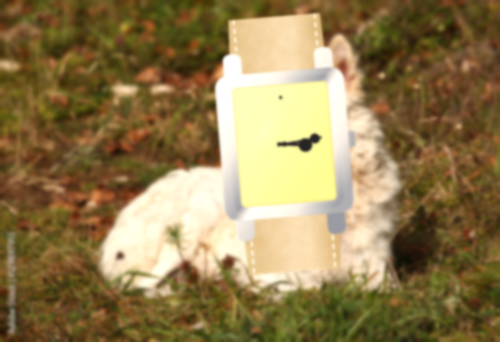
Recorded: h=3 m=14
